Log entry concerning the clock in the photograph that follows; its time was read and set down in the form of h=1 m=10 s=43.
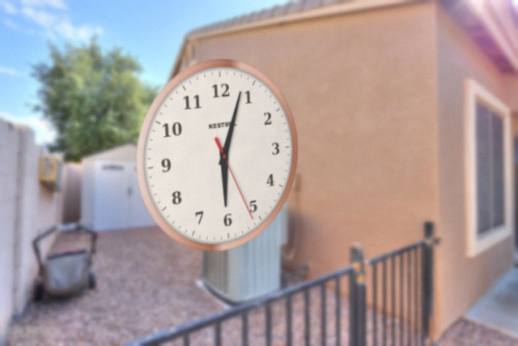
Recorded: h=6 m=3 s=26
